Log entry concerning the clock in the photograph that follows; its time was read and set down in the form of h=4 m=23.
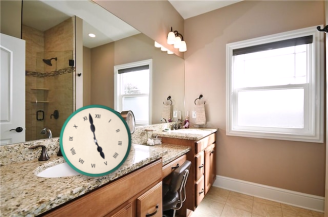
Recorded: h=4 m=57
